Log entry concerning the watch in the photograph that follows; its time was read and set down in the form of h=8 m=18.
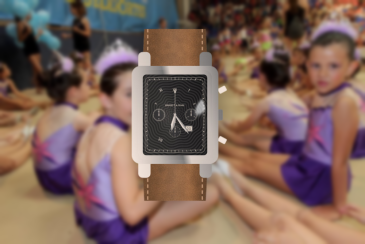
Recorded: h=6 m=24
